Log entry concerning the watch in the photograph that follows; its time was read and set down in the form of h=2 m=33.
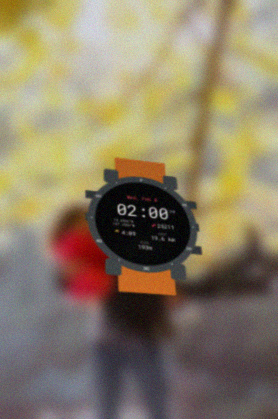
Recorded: h=2 m=0
